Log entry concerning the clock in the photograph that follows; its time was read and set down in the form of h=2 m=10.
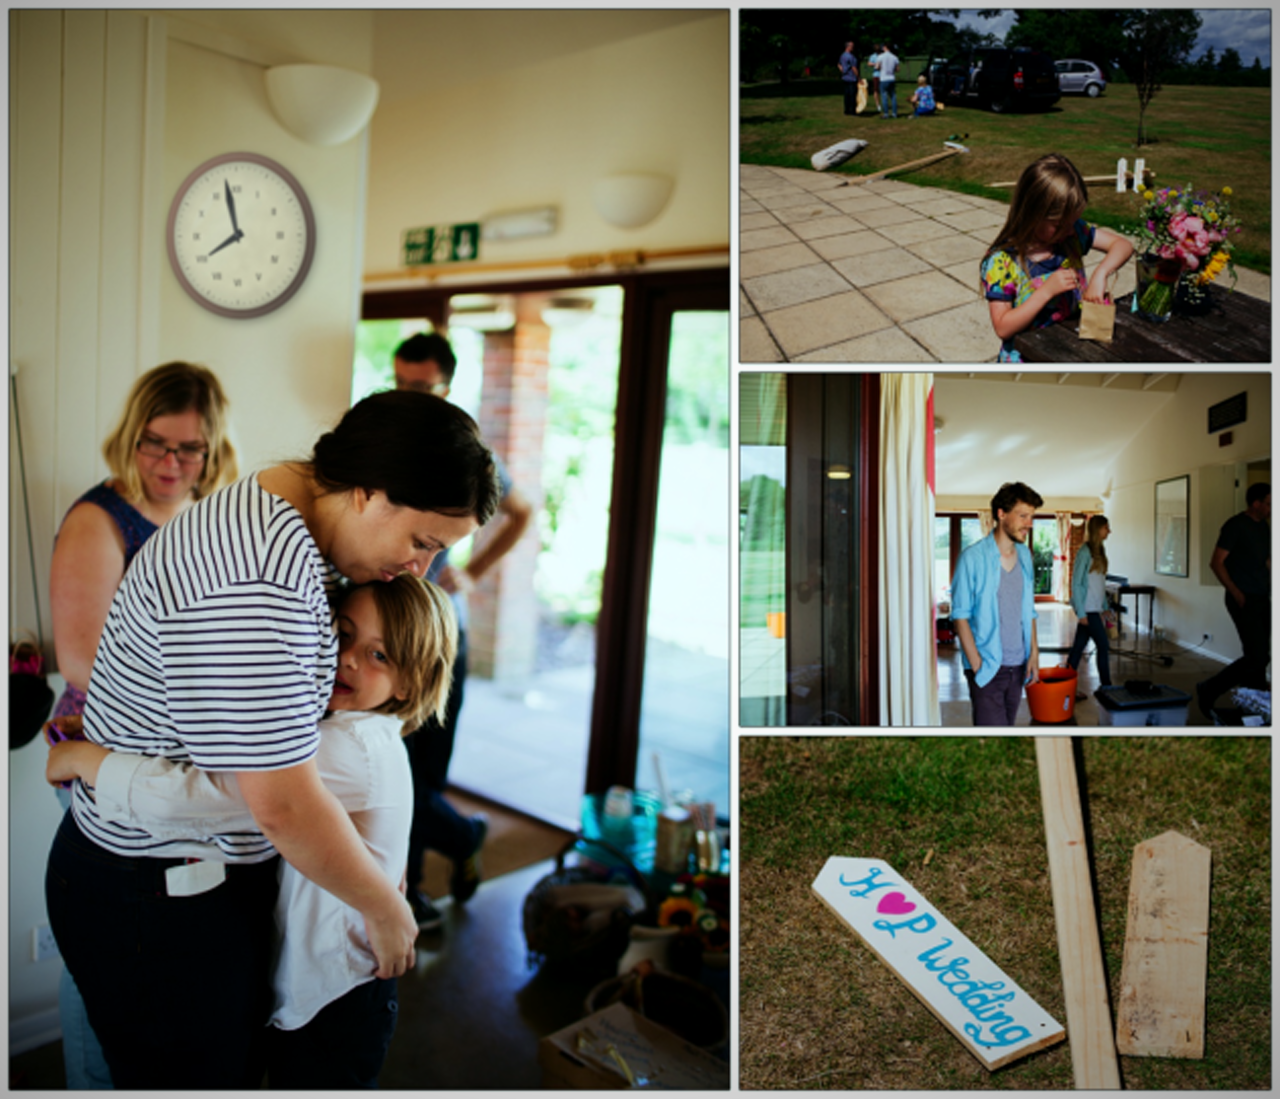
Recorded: h=7 m=58
